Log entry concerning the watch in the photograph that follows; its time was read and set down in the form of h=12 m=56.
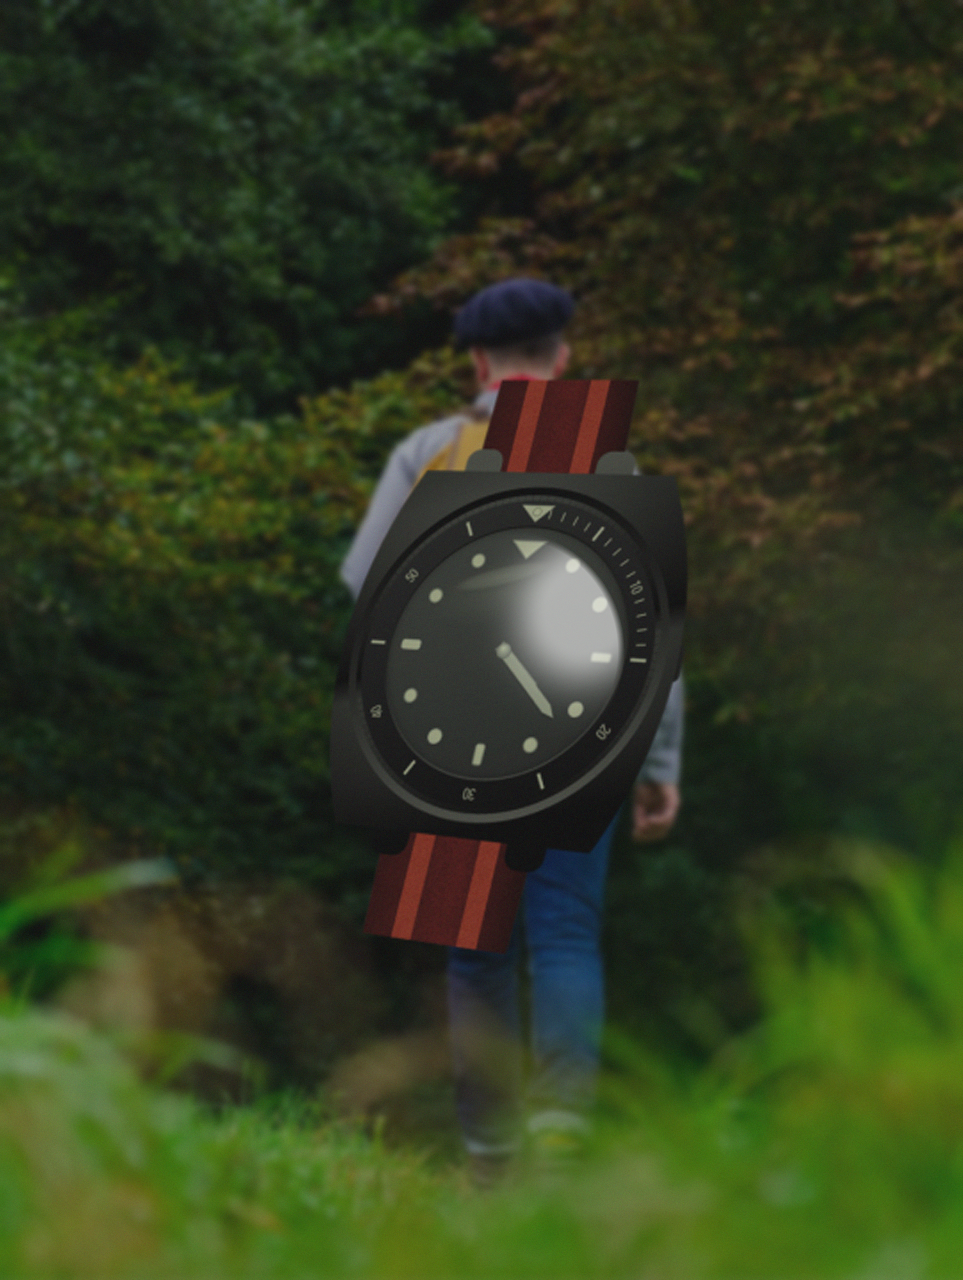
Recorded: h=4 m=22
